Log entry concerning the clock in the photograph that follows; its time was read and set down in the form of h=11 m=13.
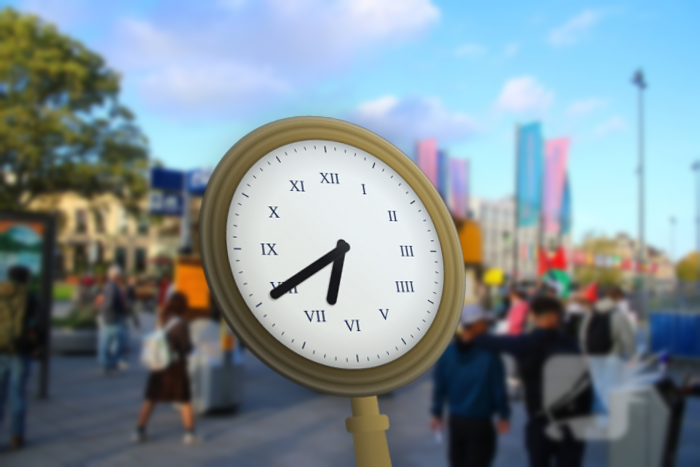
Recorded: h=6 m=40
